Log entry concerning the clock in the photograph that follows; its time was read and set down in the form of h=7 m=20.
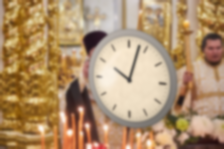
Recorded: h=10 m=3
